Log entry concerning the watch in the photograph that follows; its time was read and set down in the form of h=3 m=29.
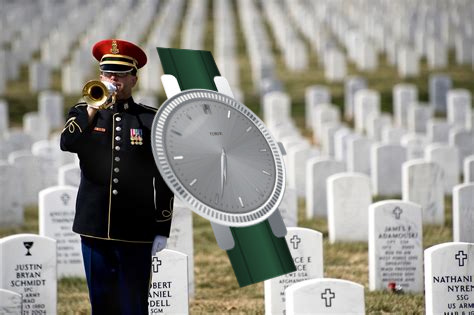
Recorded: h=6 m=34
